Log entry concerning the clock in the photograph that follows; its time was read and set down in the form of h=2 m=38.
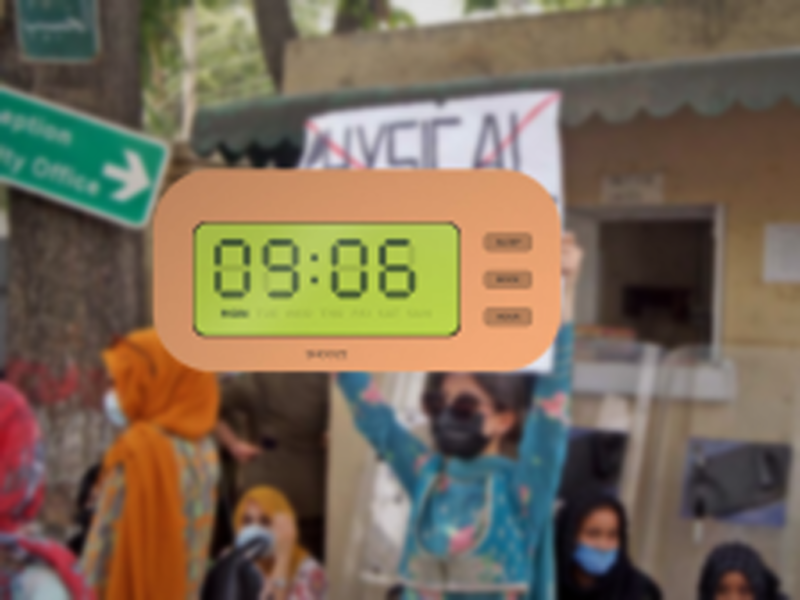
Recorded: h=9 m=6
